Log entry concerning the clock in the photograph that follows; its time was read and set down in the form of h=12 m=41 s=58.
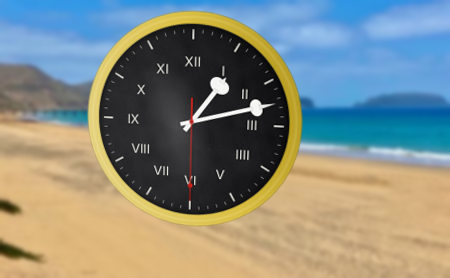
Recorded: h=1 m=12 s=30
